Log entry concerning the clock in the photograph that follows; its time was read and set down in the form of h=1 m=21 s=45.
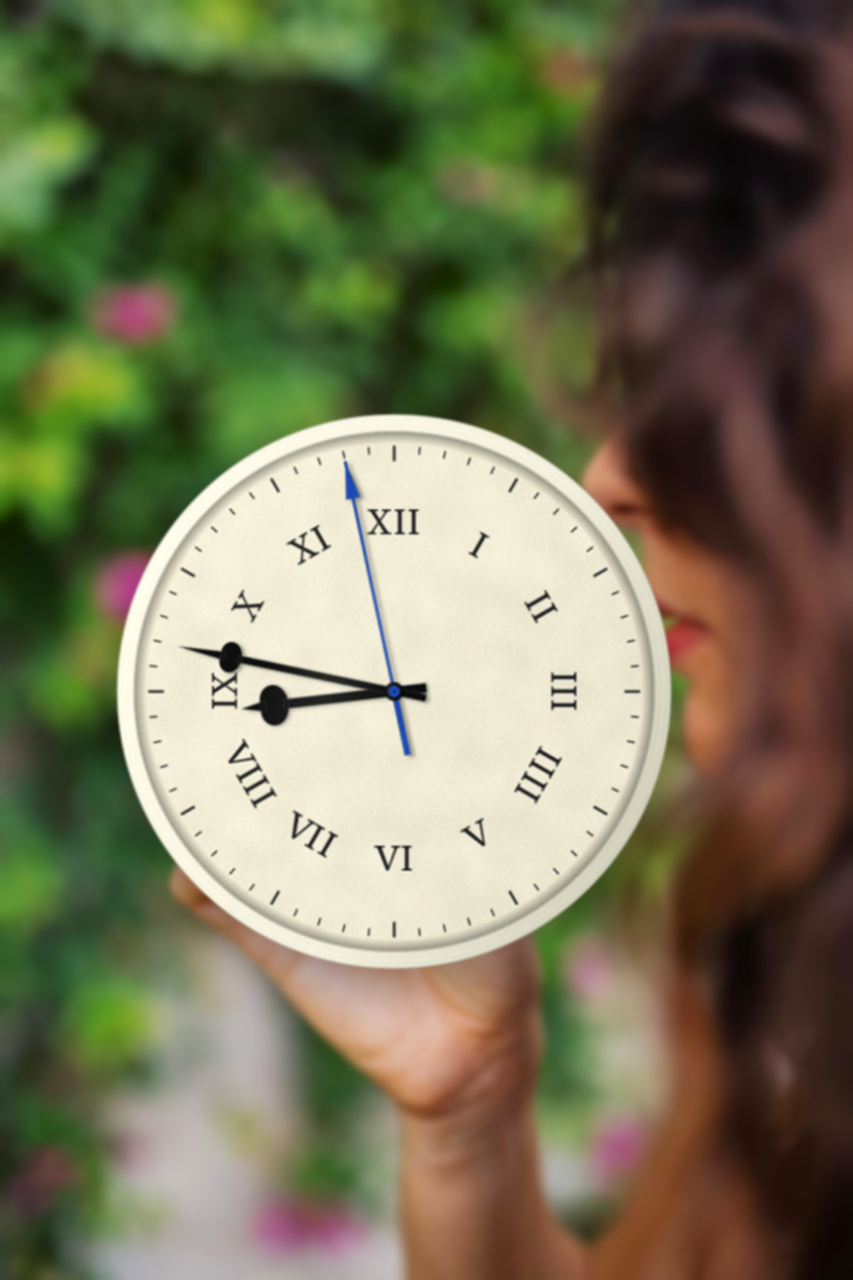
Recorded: h=8 m=46 s=58
